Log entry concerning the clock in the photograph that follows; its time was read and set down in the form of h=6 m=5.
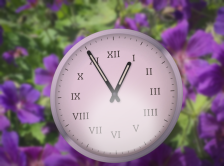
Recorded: h=12 m=55
